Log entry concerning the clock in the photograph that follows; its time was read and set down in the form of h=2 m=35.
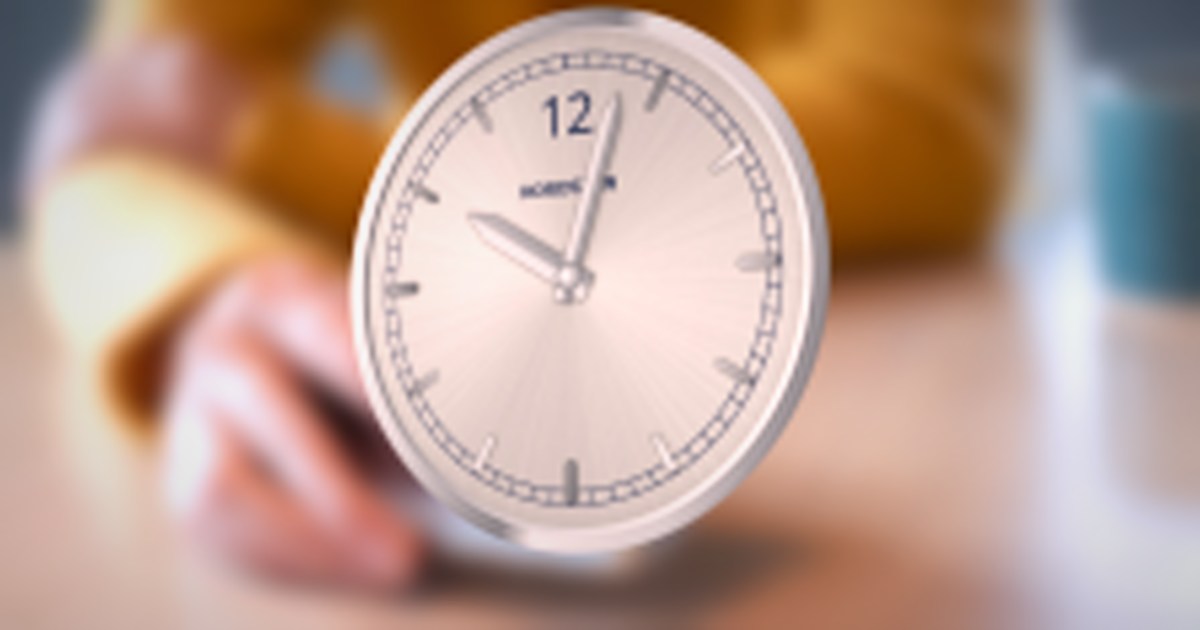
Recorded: h=10 m=3
